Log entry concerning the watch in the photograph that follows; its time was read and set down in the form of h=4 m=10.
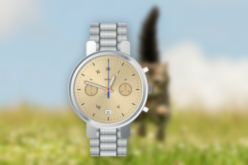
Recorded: h=12 m=48
